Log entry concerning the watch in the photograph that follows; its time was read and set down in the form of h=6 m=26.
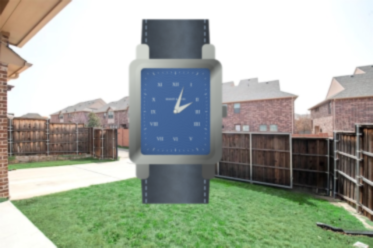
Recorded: h=2 m=3
